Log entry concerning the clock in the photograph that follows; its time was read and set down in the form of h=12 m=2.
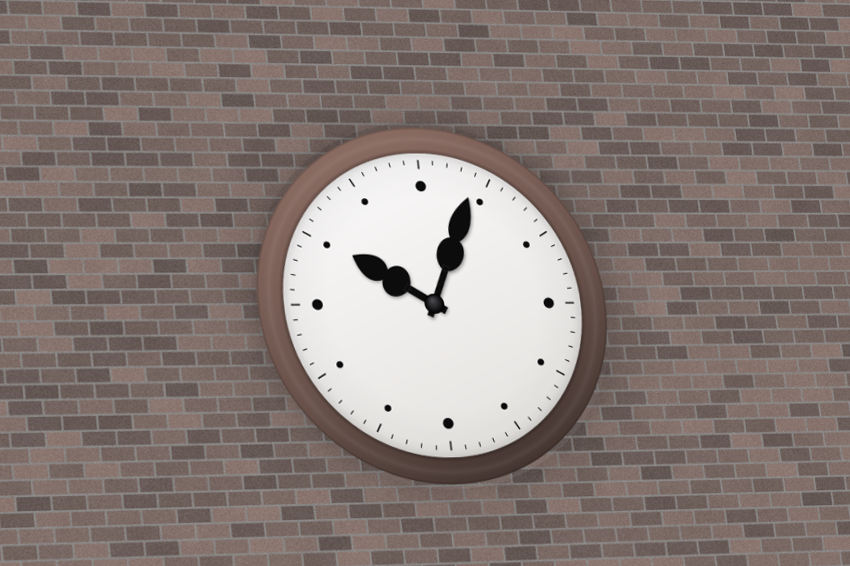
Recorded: h=10 m=4
